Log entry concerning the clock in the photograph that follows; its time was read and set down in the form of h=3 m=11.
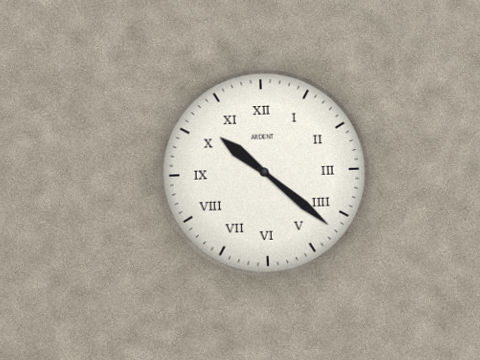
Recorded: h=10 m=22
